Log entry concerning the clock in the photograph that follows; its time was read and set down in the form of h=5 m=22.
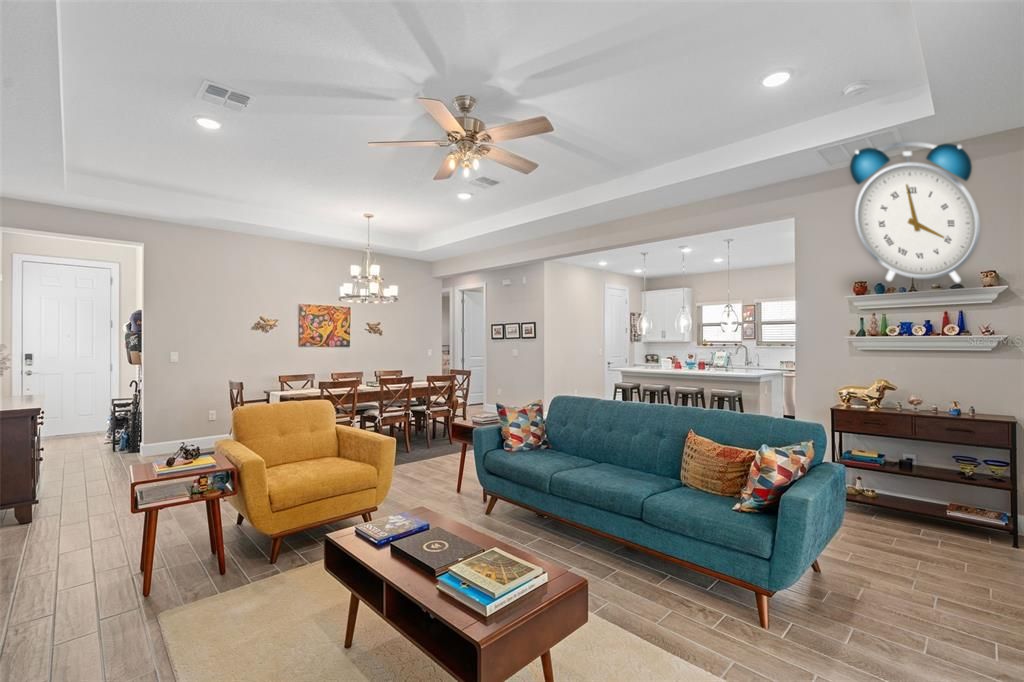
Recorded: h=3 m=59
